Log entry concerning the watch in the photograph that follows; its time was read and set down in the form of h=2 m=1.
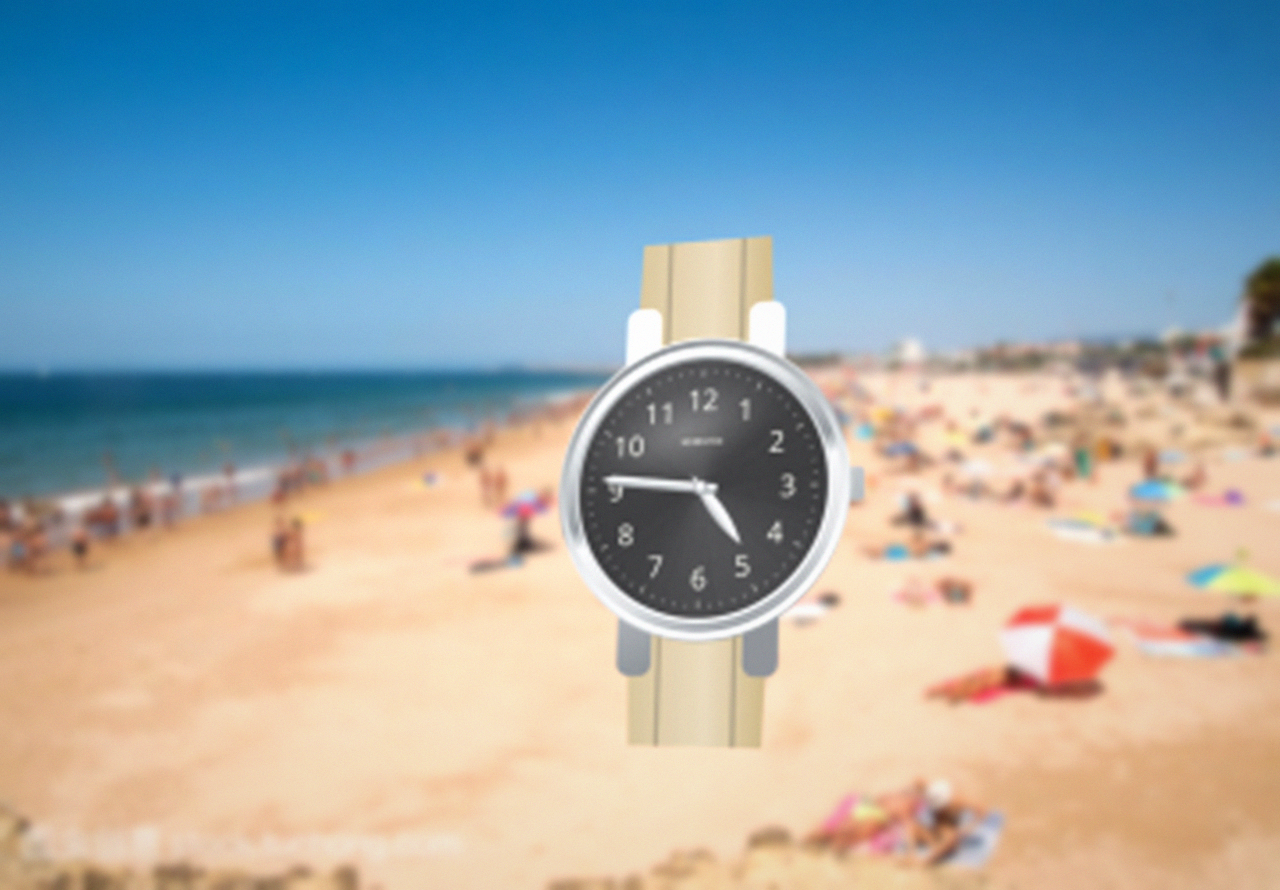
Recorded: h=4 m=46
